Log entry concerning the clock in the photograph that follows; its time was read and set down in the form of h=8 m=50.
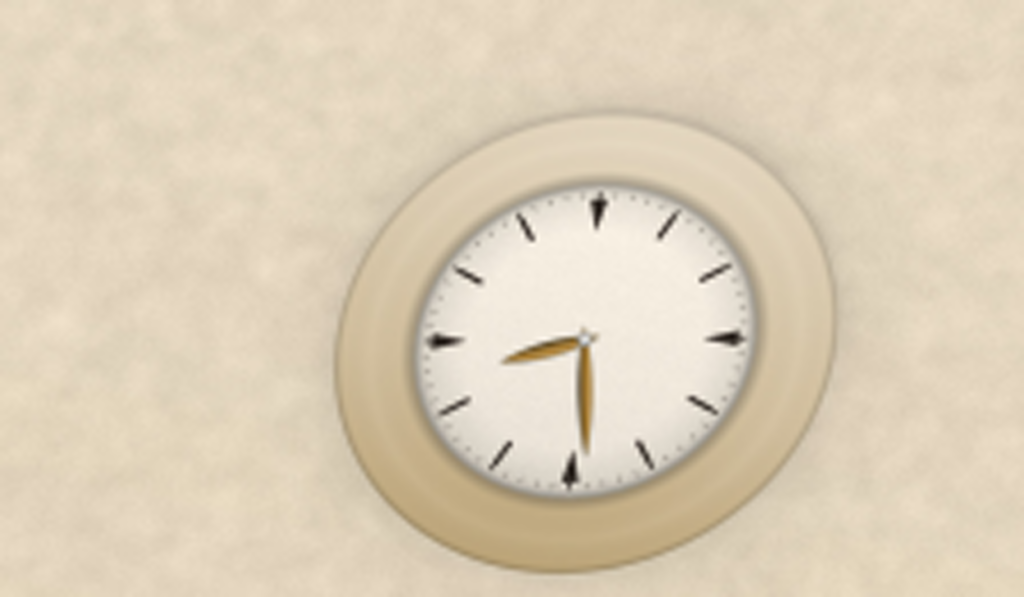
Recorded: h=8 m=29
